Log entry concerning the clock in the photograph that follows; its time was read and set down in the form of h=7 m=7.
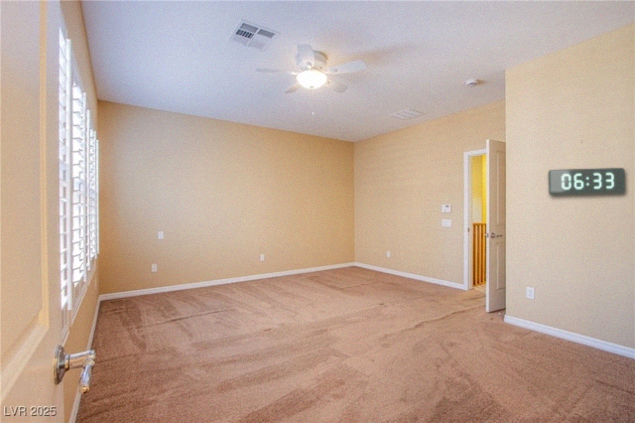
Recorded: h=6 m=33
